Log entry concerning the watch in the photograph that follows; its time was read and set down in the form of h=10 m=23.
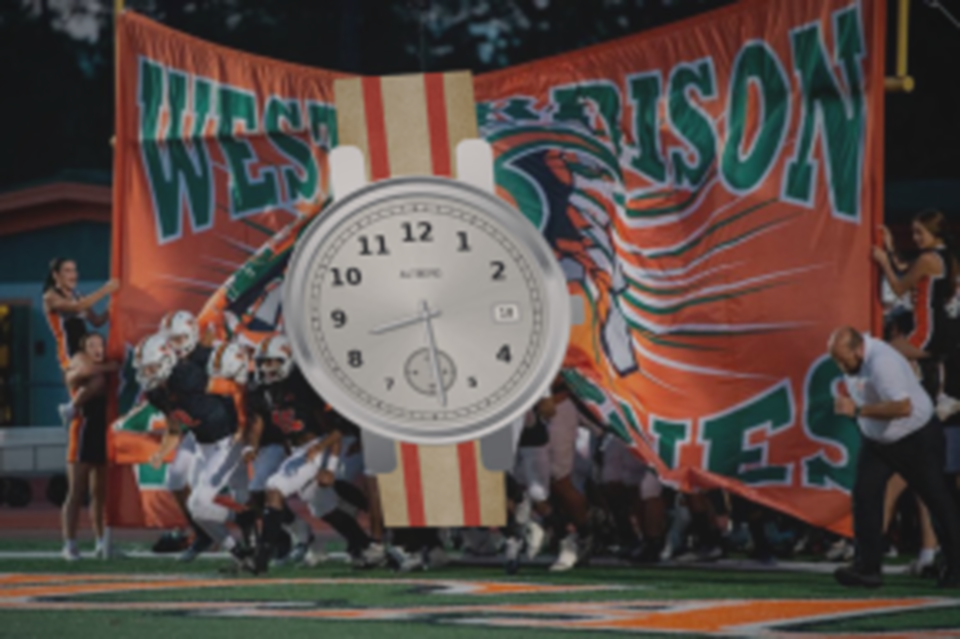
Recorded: h=8 m=29
